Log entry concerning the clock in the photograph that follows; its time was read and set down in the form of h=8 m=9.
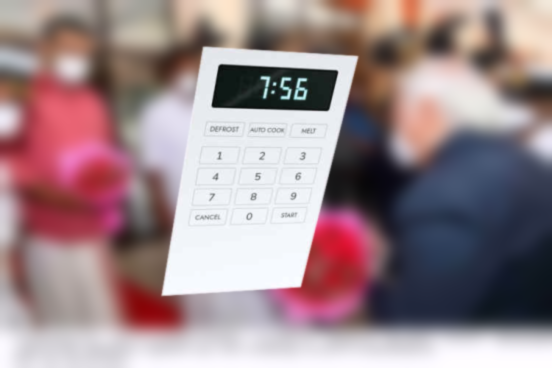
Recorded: h=7 m=56
